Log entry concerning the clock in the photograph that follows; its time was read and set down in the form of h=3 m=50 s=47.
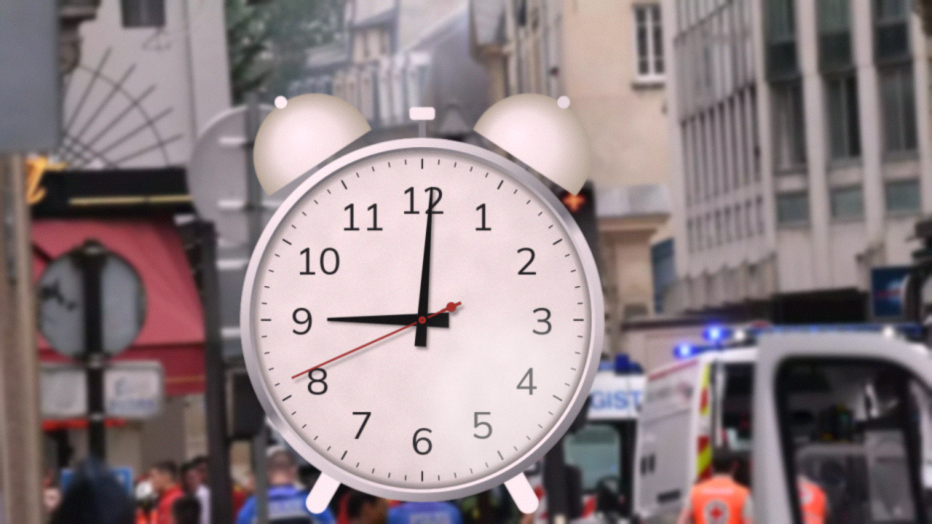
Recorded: h=9 m=0 s=41
